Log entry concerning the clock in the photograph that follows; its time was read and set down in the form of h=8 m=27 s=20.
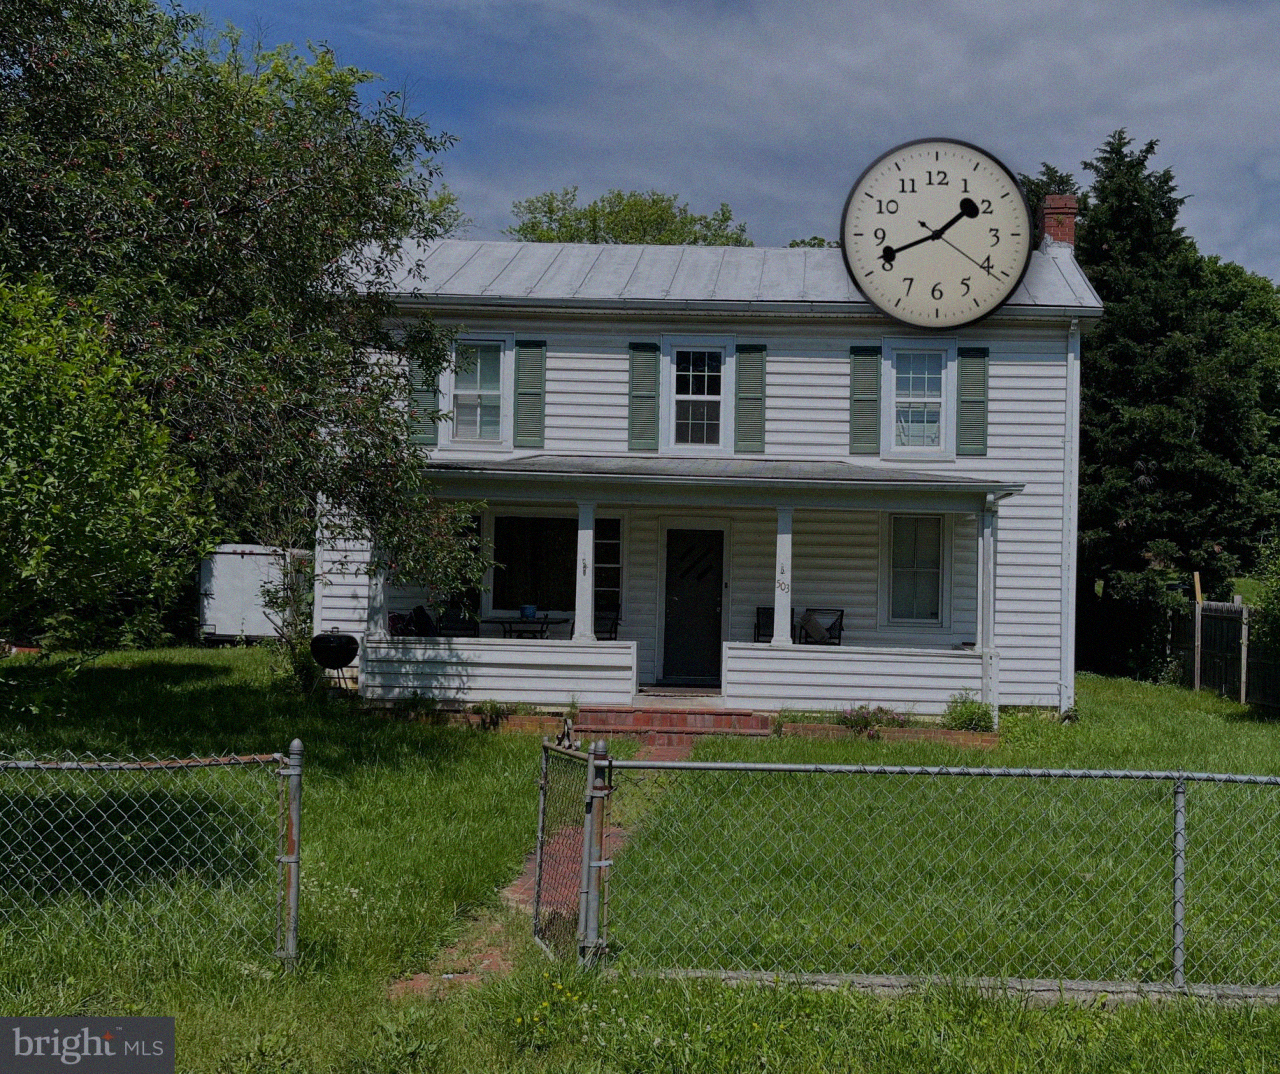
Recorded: h=1 m=41 s=21
